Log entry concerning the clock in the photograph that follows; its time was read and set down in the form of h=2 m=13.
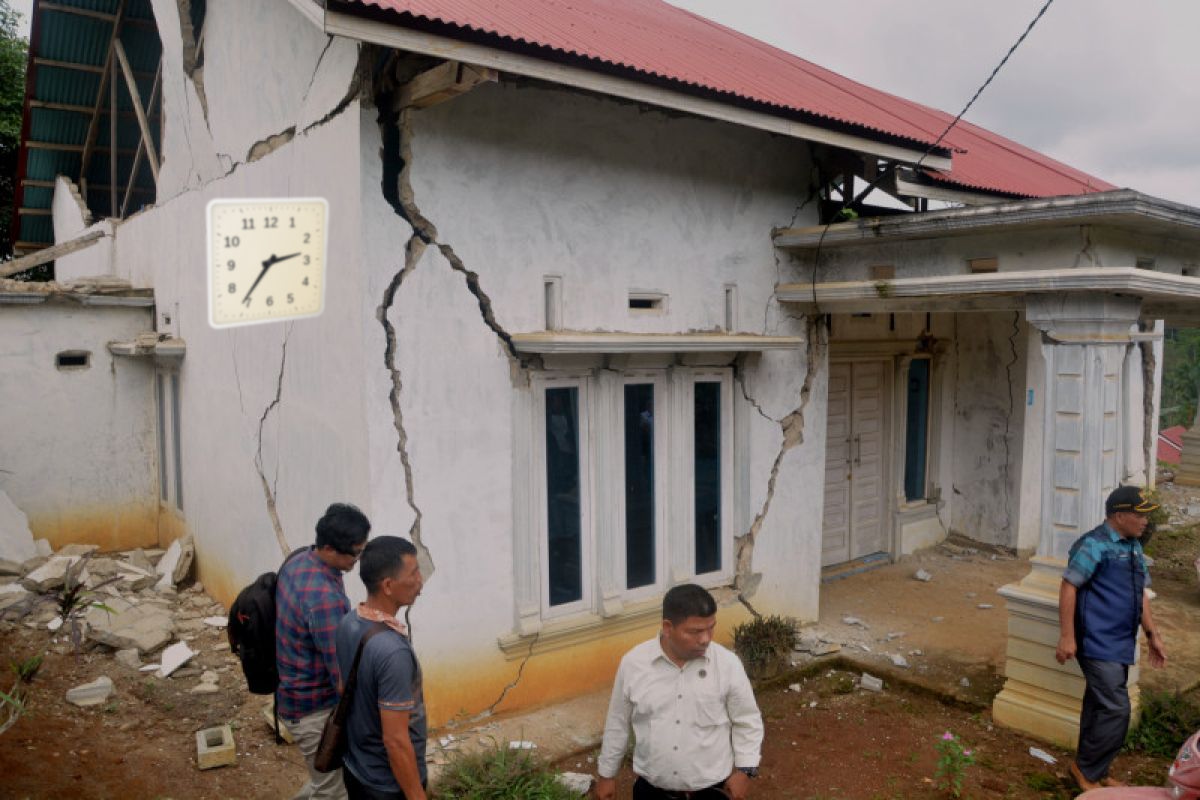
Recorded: h=2 m=36
